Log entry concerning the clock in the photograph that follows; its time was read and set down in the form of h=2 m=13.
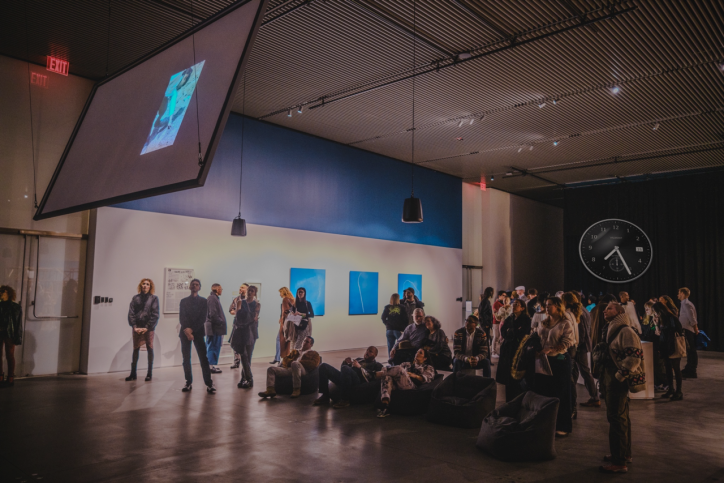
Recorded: h=7 m=26
